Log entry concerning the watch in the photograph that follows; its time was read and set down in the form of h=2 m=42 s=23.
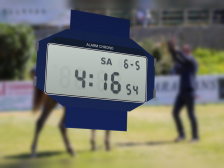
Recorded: h=4 m=16 s=54
